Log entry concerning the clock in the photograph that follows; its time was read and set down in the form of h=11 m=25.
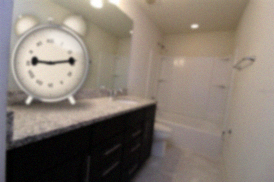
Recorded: h=9 m=14
